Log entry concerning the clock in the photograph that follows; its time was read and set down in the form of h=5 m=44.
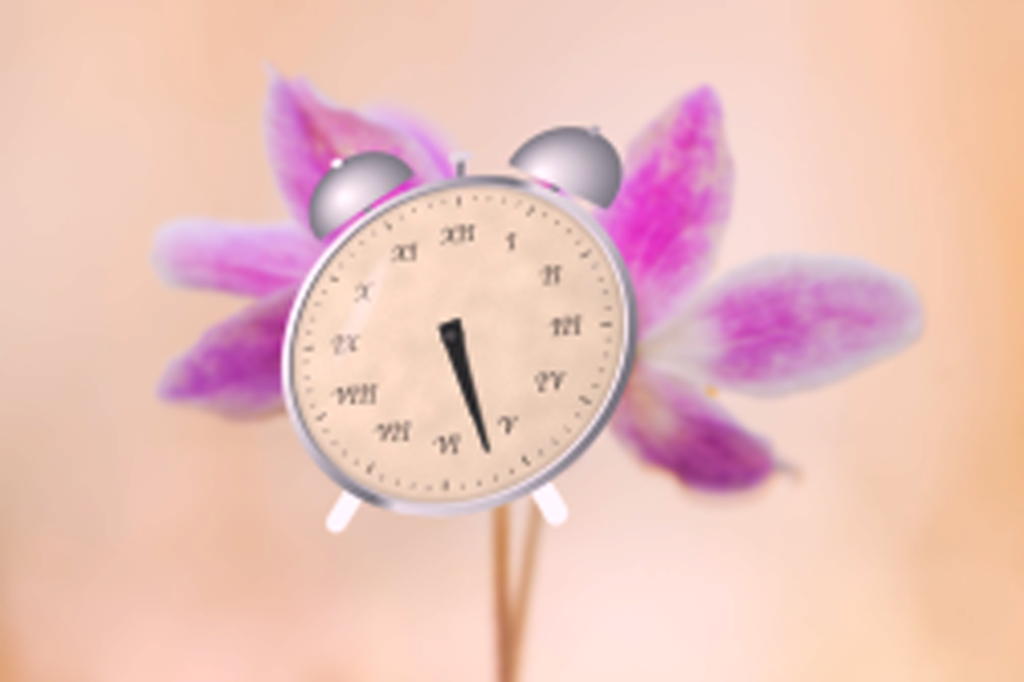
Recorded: h=5 m=27
